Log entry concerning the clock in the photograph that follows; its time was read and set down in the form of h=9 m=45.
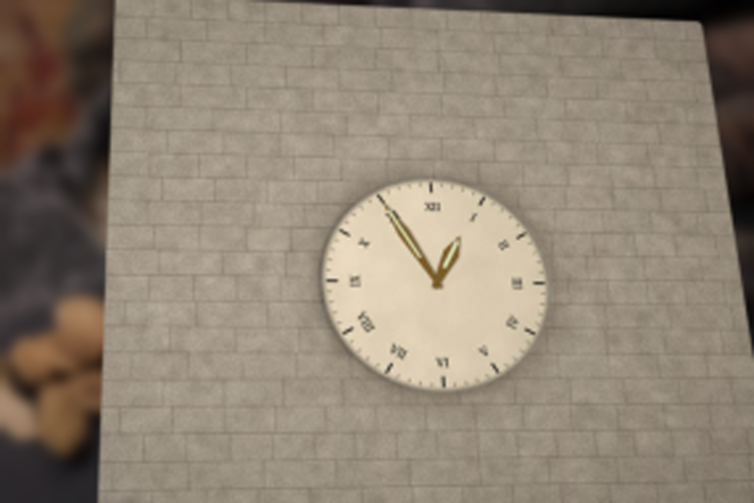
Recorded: h=12 m=55
